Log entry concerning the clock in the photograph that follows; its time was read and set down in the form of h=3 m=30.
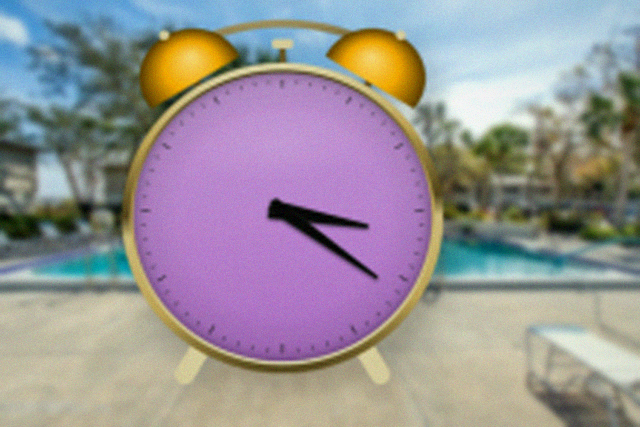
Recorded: h=3 m=21
